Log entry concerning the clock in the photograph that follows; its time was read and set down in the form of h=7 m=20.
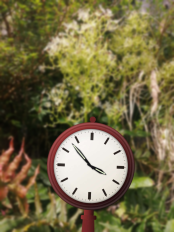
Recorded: h=3 m=53
